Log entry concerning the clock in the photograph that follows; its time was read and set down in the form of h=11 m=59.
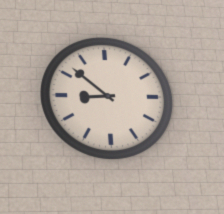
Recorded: h=8 m=52
